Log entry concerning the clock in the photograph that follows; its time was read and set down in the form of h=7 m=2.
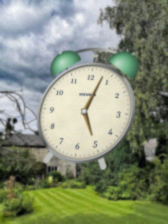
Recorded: h=5 m=3
